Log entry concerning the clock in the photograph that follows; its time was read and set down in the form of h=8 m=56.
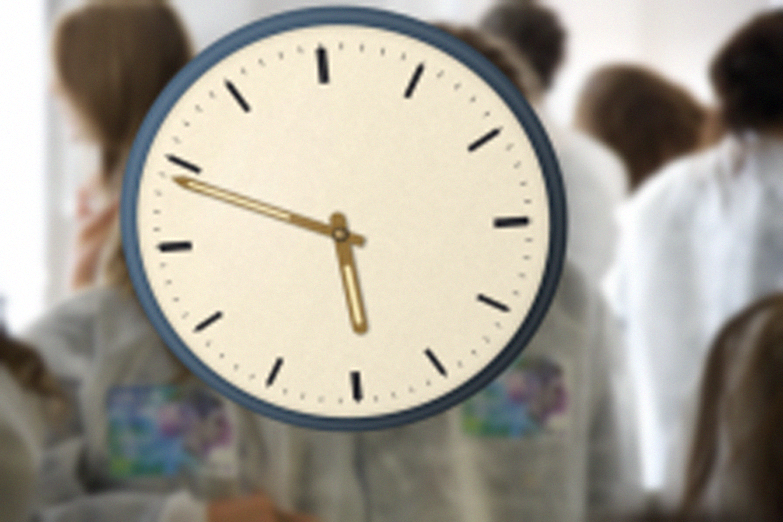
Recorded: h=5 m=49
